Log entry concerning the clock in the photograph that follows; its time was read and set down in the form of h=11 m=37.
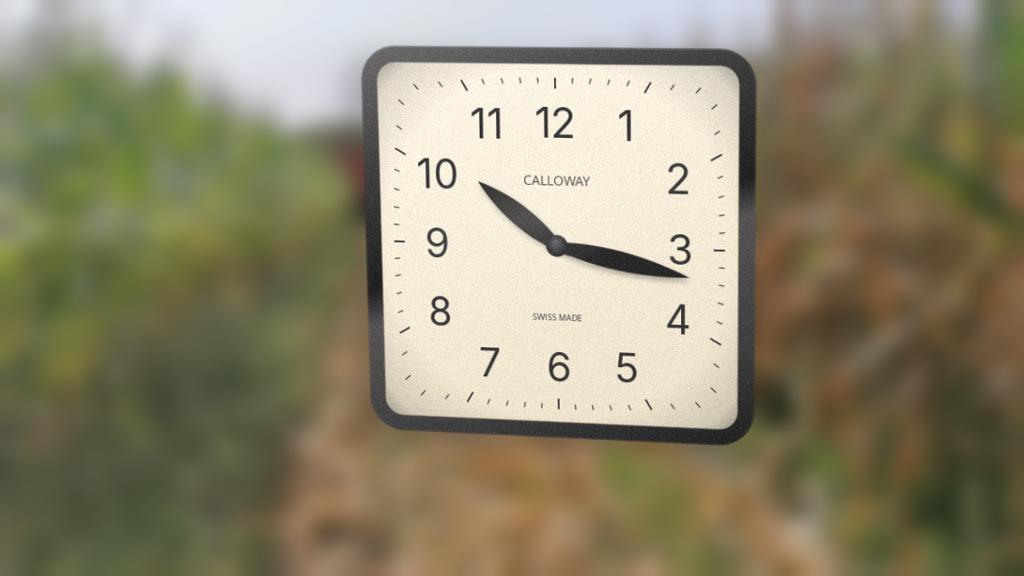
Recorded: h=10 m=17
